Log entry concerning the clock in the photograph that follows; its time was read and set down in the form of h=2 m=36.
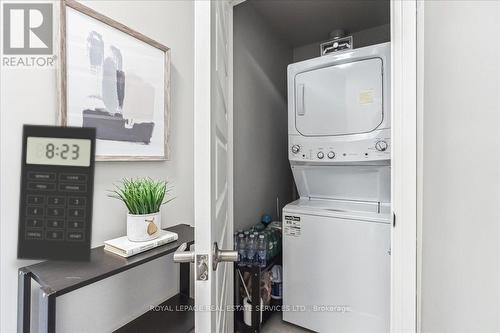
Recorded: h=8 m=23
